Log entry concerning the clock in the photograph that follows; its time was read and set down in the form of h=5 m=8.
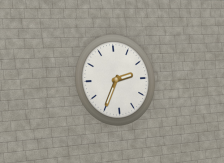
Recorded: h=2 m=35
